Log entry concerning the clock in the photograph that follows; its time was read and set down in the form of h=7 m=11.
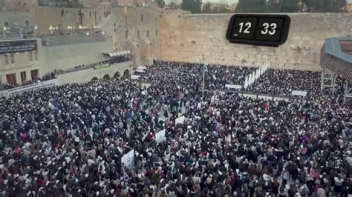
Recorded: h=12 m=33
